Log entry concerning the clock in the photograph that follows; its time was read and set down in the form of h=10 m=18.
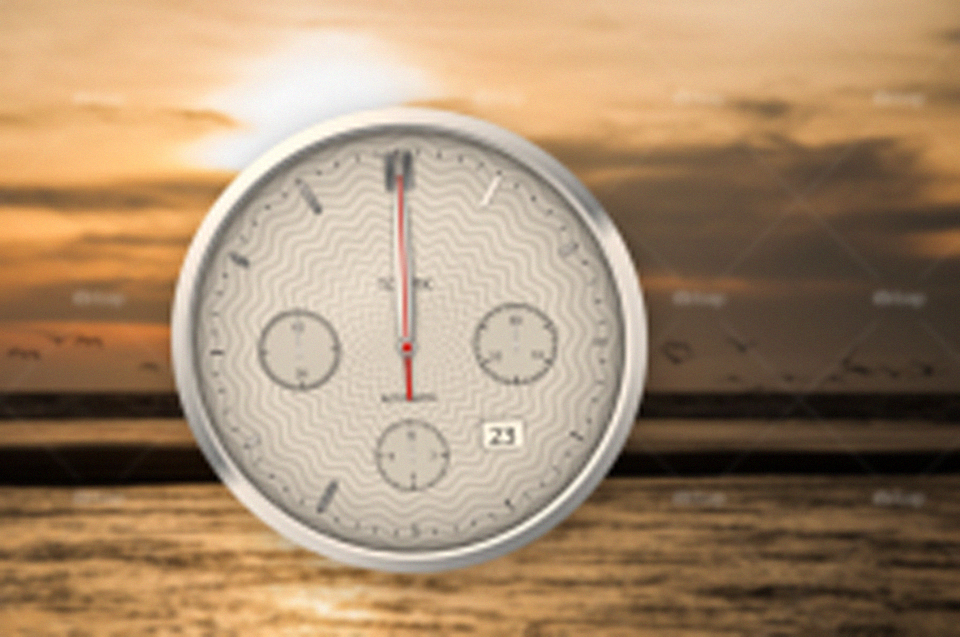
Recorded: h=12 m=0
